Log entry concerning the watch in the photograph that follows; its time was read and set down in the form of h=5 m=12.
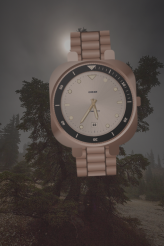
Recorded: h=5 m=36
